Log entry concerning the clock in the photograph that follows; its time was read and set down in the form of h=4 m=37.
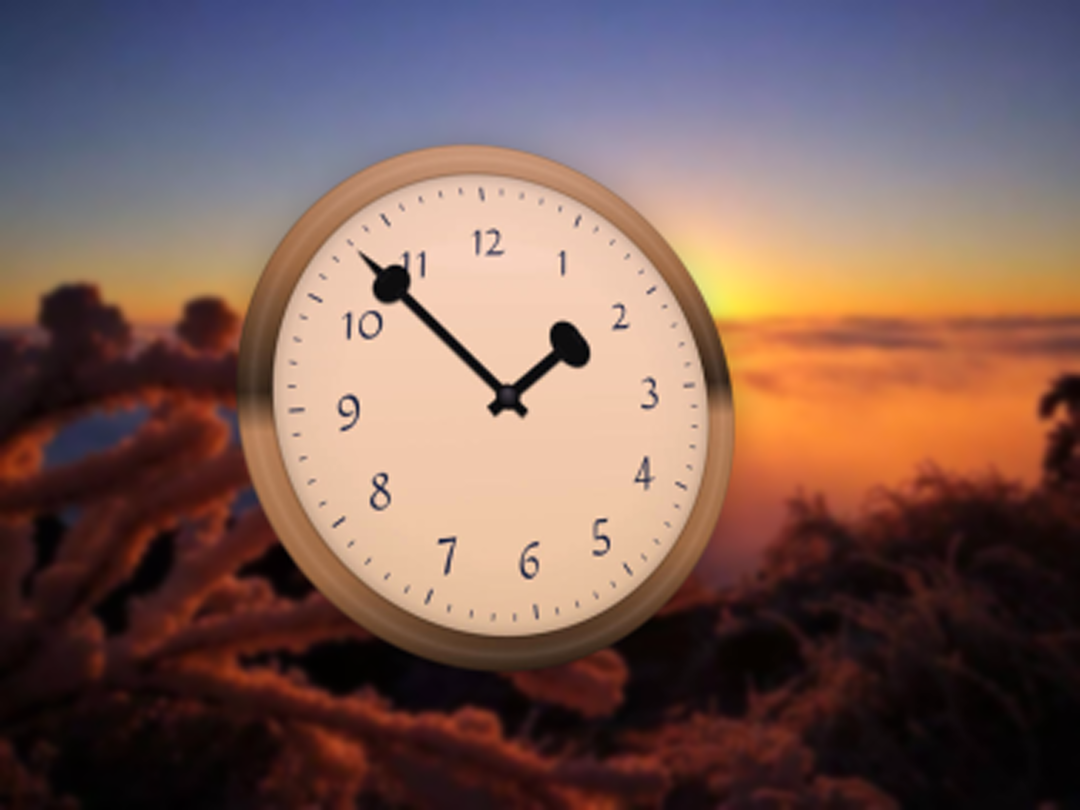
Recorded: h=1 m=53
